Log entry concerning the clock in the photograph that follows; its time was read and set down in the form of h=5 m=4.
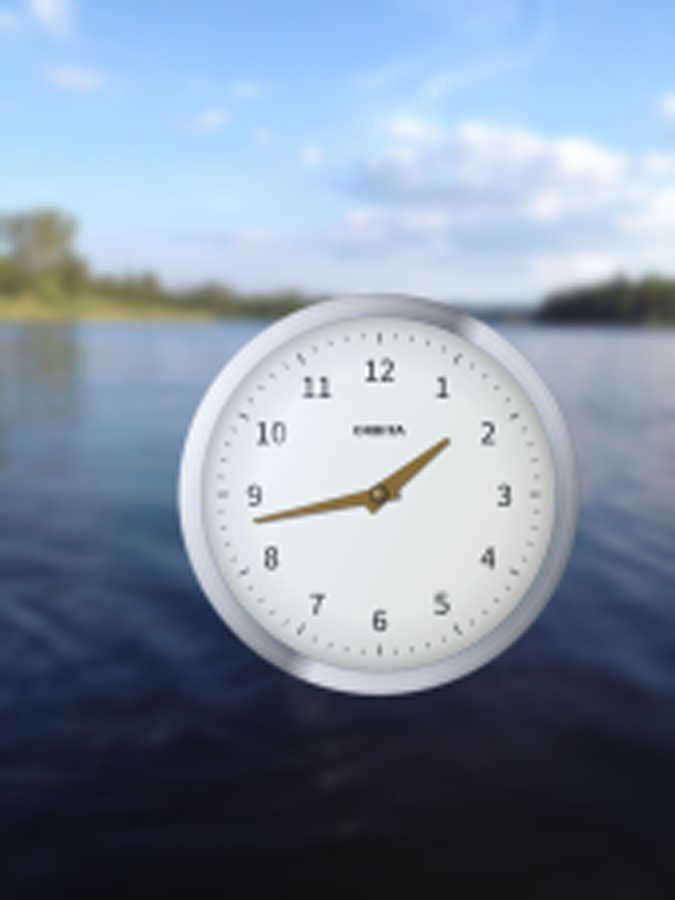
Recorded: h=1 m=43
